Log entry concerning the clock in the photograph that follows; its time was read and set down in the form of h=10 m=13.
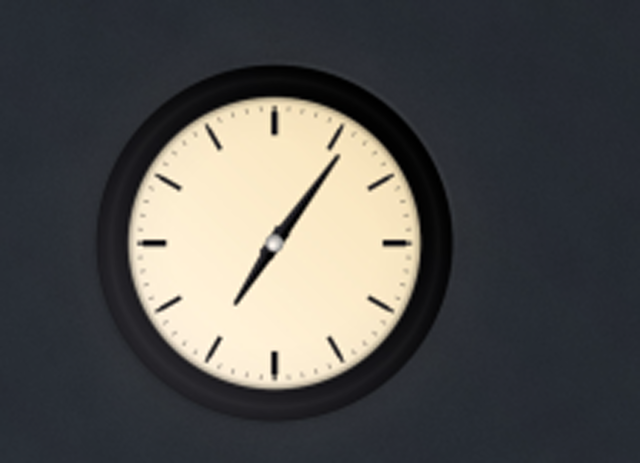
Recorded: h=7 m=6
